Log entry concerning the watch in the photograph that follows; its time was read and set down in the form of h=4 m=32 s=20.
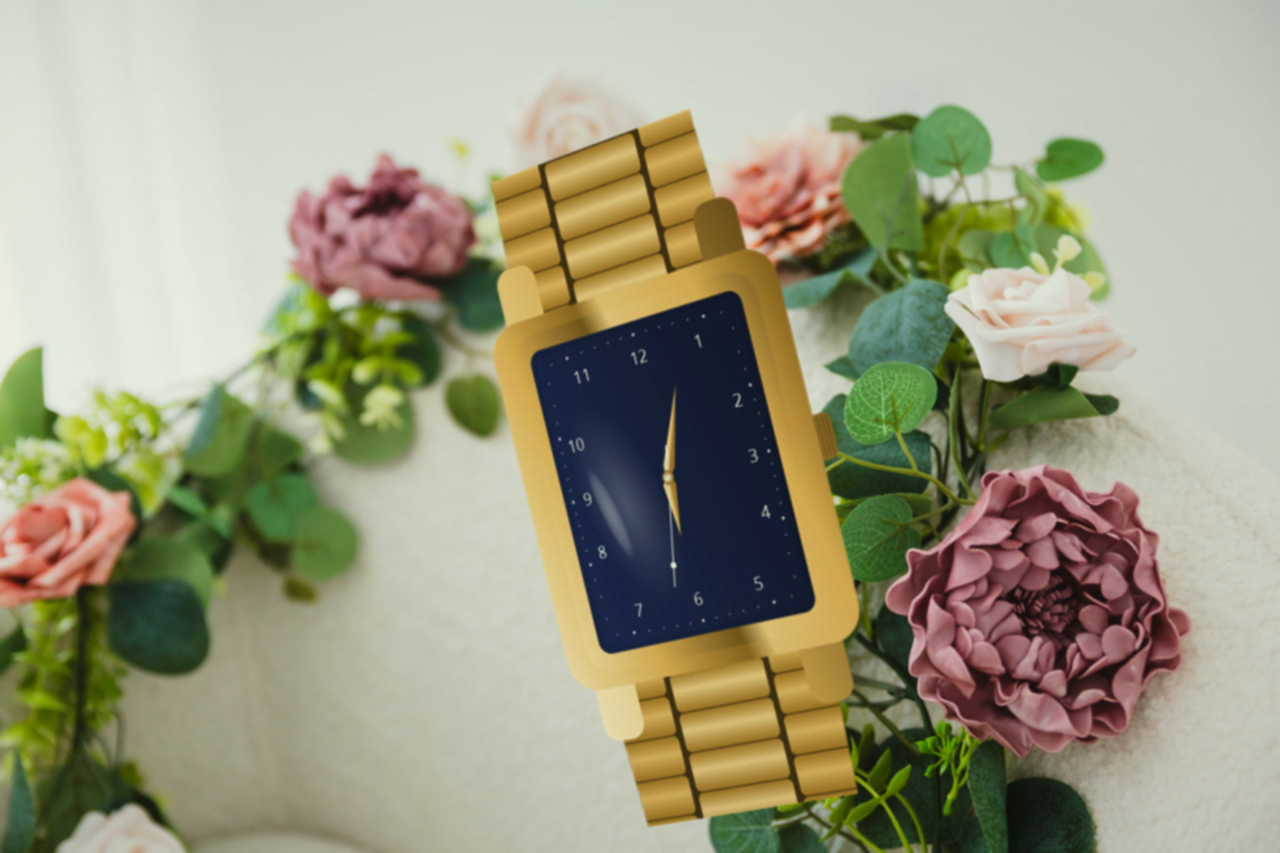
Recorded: h=6 m=3 s=32
